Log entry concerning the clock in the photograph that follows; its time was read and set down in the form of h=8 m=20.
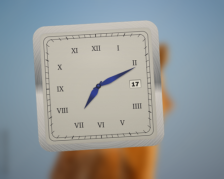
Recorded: h=7 m=11
